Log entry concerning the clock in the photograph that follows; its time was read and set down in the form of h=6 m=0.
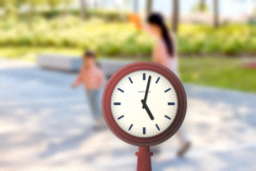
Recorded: h=5 m=2
